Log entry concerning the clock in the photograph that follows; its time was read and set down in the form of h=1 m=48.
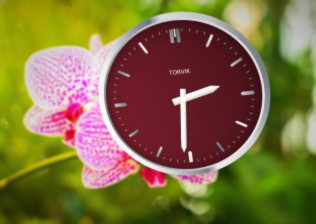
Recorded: h=2 m=31
